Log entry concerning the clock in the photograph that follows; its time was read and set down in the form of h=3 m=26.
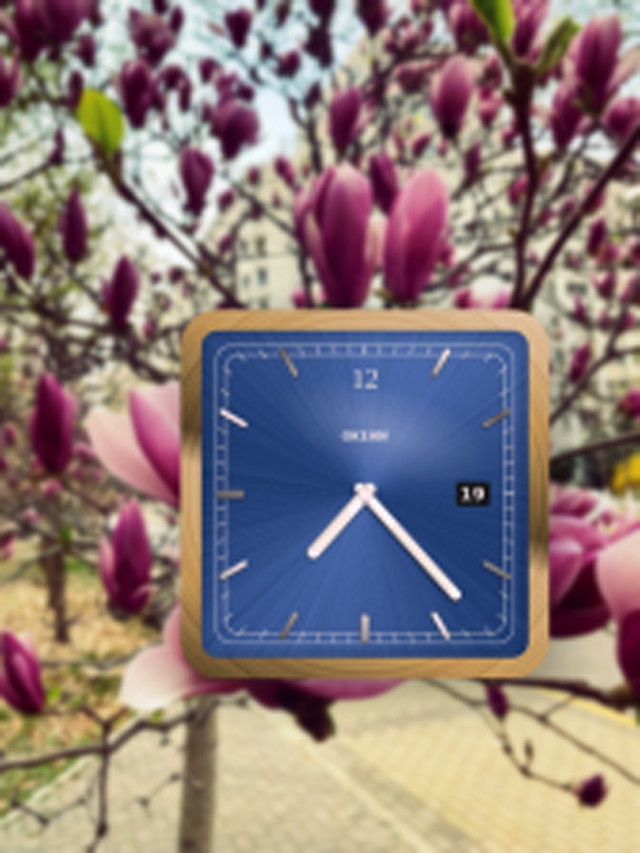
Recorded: h=7 m=23
